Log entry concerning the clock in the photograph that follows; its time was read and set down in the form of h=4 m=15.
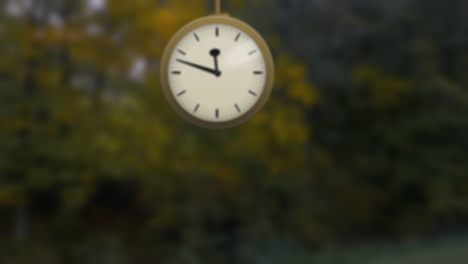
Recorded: h=11 m=48
